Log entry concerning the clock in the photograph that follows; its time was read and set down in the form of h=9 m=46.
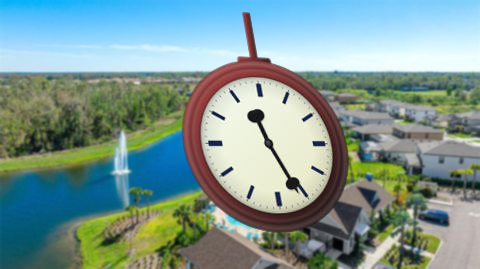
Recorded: h=11 m=26
